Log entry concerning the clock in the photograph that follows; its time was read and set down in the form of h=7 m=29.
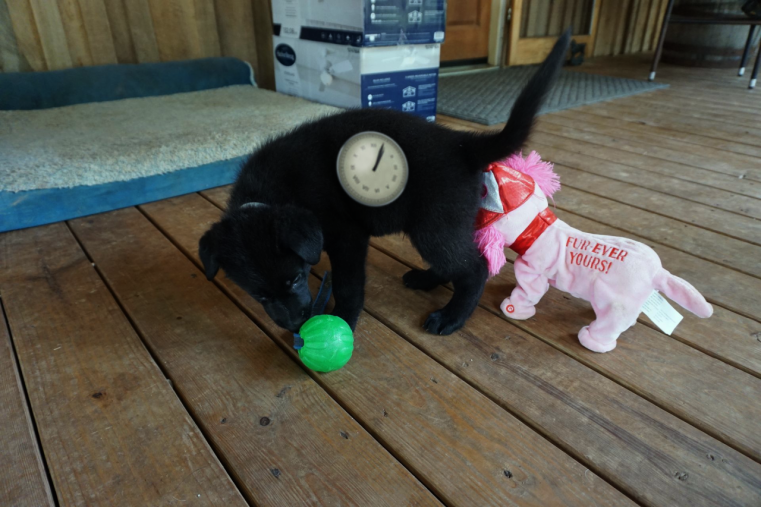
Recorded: h=1 m=4
